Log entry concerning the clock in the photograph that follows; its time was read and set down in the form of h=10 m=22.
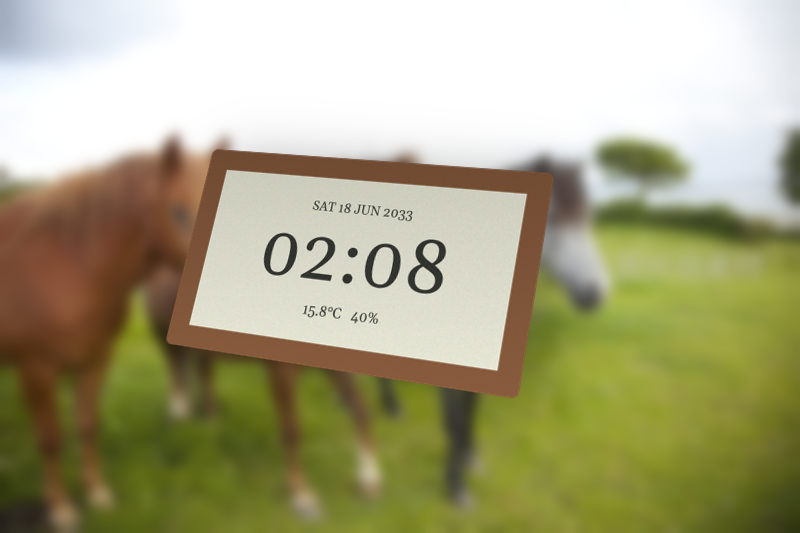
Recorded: h=2 m=8
